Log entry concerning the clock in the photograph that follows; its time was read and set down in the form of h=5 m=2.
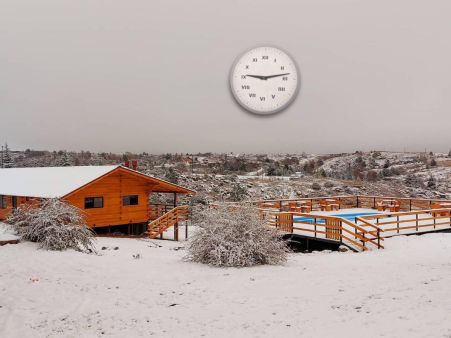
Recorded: h=9 m=13
